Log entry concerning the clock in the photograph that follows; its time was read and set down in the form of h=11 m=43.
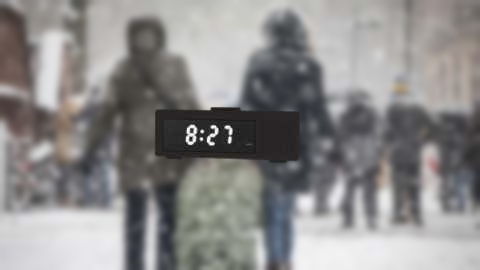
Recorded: h=8 m=27
